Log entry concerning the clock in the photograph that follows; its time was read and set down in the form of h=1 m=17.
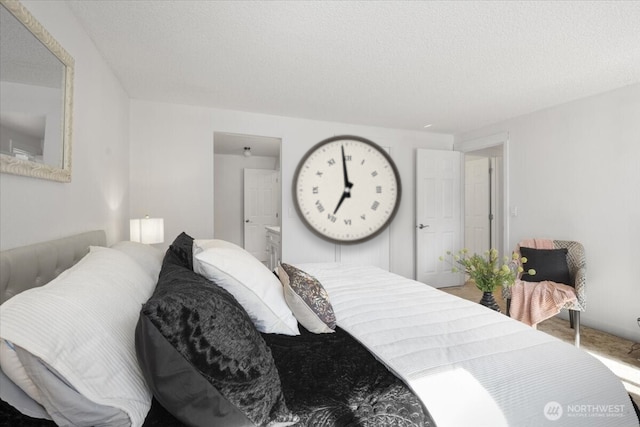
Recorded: h=6 m=59
